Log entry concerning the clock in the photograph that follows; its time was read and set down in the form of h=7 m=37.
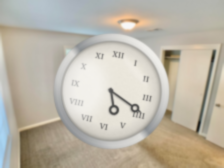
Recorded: h=5 m=19
